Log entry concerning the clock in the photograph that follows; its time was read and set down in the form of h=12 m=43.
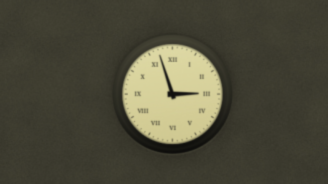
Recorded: h=2 m=57
